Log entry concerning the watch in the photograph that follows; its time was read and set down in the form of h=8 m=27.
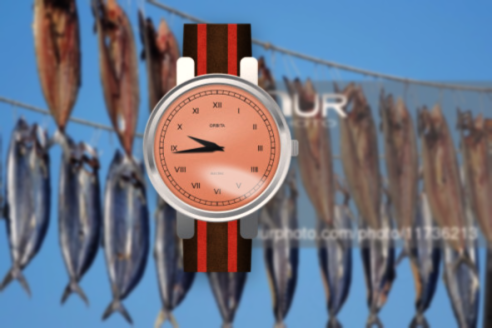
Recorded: h=9 m=44
